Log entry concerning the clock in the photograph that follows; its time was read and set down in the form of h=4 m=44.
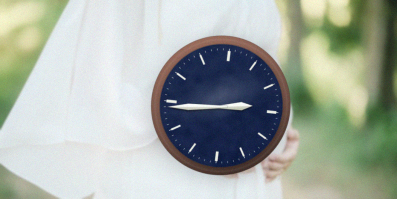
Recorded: h=2 m=44
